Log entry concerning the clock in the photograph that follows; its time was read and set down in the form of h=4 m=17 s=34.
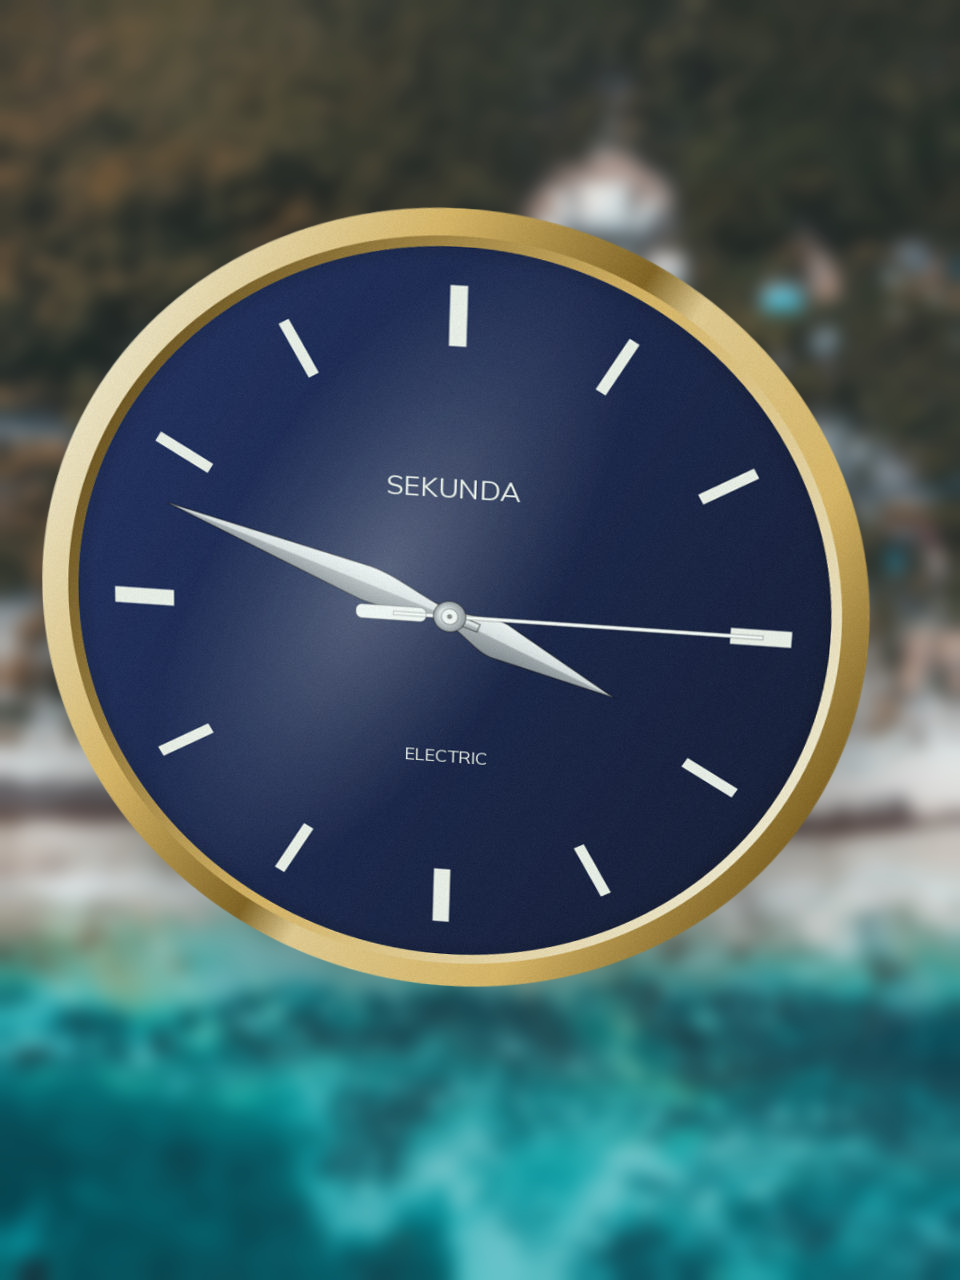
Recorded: h=3 m=48 s=15
